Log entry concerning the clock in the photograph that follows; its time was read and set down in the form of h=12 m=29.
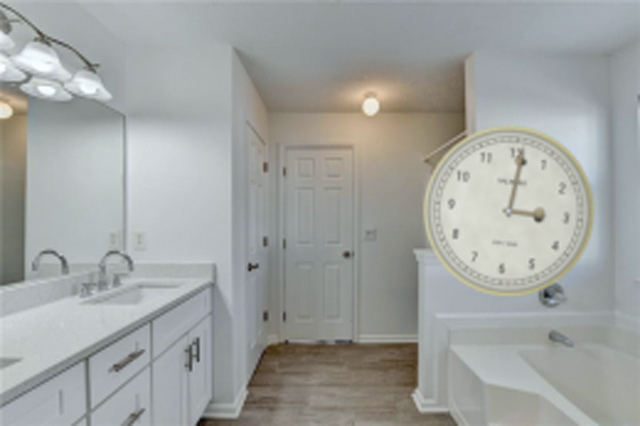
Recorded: h=3 m=1
